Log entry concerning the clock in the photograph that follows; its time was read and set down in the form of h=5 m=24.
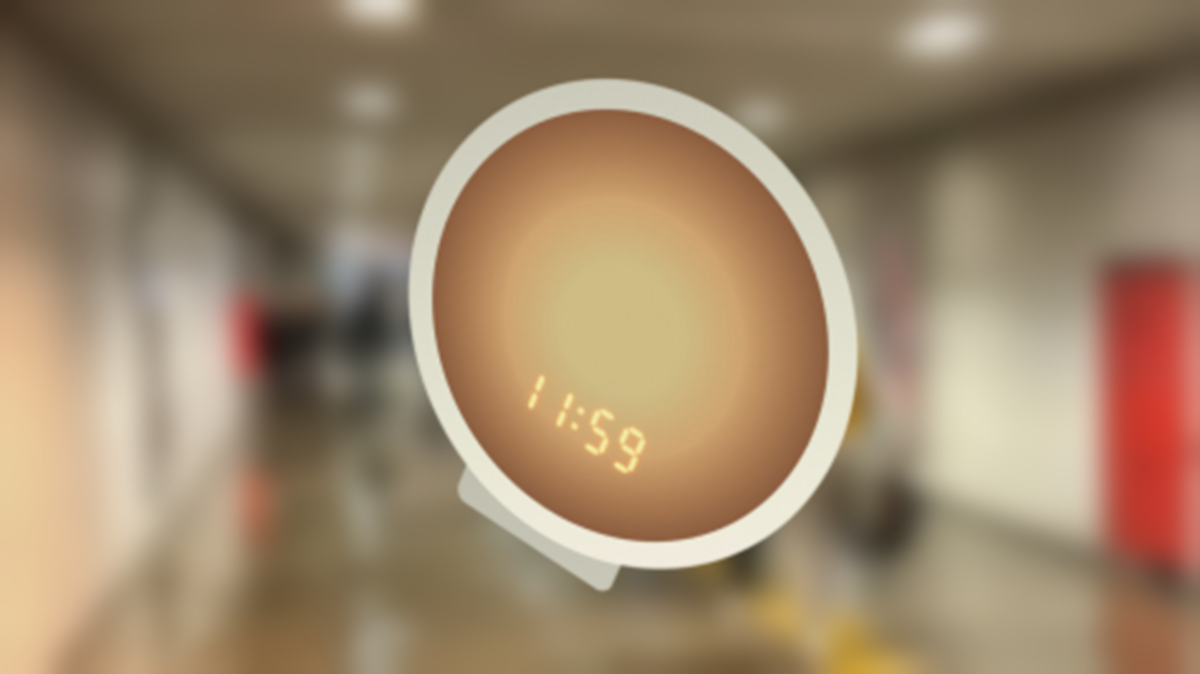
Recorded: h=11 m=59
